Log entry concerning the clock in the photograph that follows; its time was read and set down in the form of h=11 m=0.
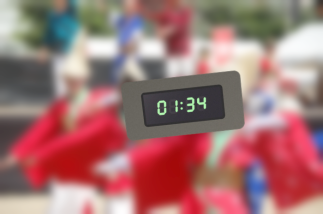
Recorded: h=1 m=34
